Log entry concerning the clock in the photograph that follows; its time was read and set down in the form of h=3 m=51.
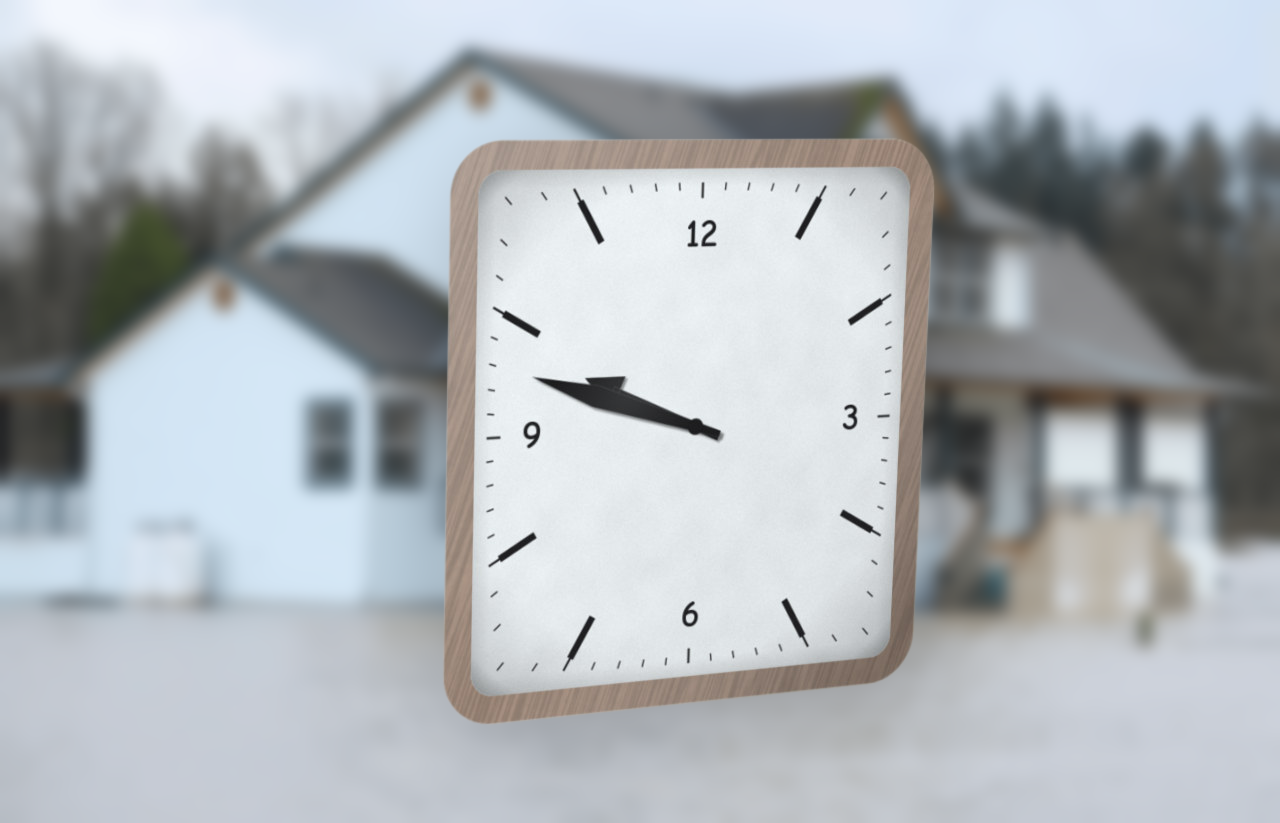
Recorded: h=9 m=48
